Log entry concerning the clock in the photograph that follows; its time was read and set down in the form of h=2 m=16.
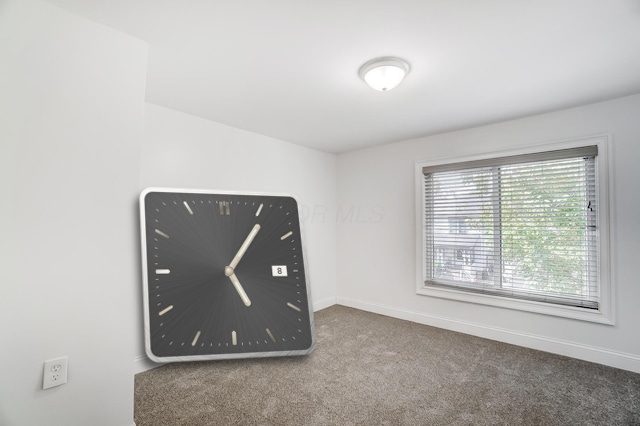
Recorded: h=5 m=6
